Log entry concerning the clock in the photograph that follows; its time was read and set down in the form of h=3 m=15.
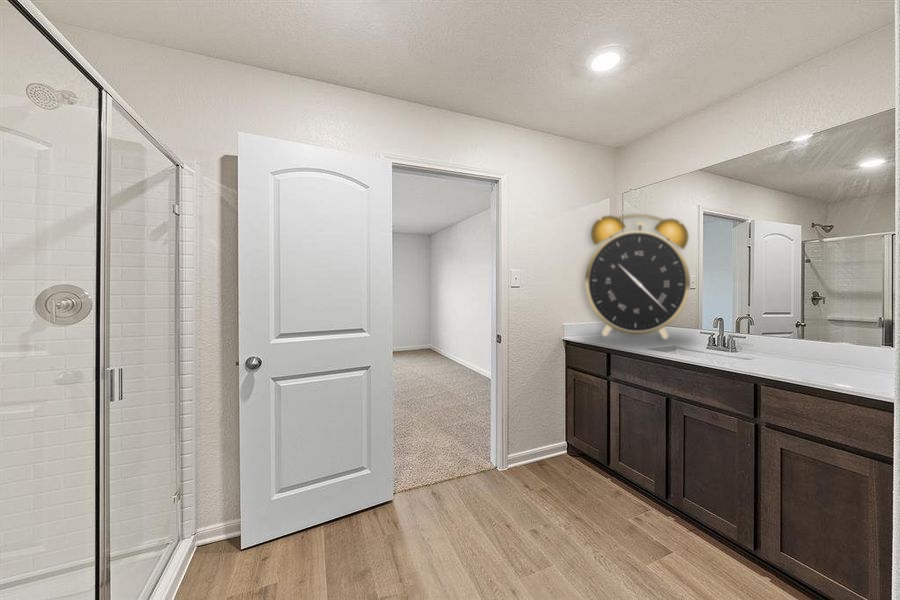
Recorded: h=10 m=22
